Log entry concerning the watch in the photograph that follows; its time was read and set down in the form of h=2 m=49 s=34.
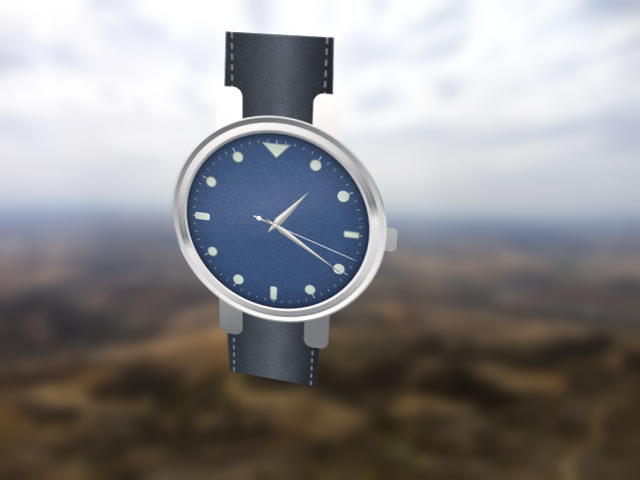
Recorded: h=1 m=20 s=18
